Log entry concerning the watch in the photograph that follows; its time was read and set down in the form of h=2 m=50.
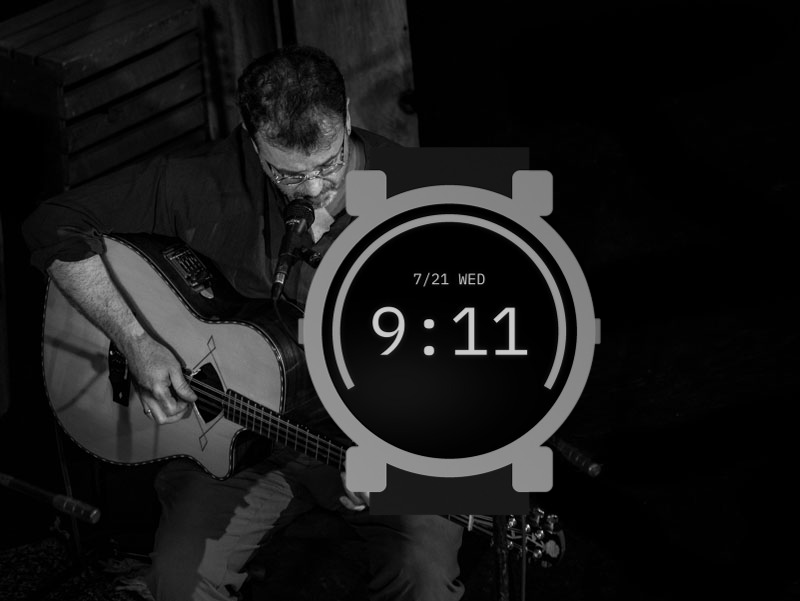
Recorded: h=9 m=11
